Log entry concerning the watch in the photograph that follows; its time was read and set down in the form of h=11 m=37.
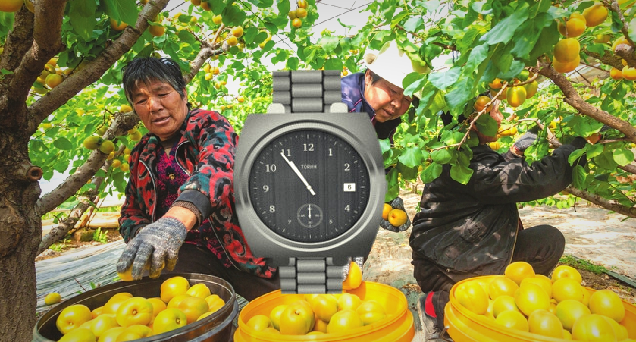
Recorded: h=10 m=54
